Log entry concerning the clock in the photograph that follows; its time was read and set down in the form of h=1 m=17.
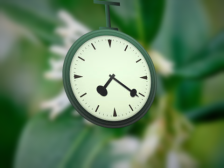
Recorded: h=7 m=21
